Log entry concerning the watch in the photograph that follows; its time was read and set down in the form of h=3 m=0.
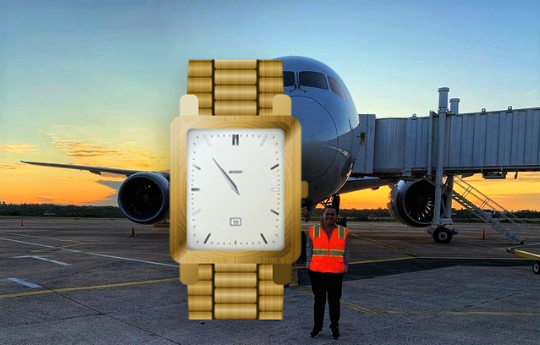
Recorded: h=10 m=54
